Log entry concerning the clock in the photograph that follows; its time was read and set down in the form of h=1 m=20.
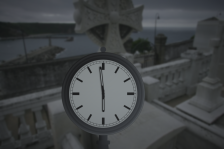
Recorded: h=5 m=59
